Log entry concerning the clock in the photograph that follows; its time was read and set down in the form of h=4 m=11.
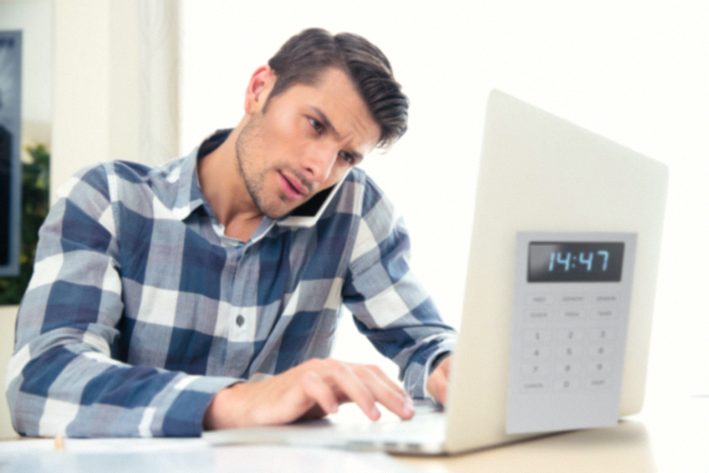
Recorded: h=14 m=47
